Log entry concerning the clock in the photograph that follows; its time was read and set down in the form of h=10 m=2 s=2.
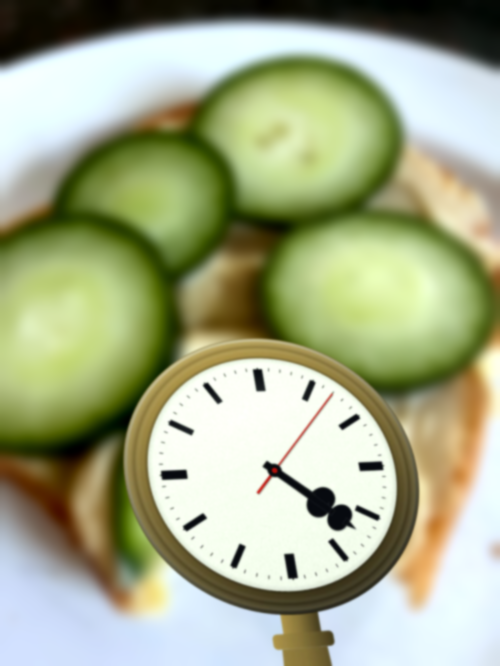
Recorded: h=4 m=22 s=7
